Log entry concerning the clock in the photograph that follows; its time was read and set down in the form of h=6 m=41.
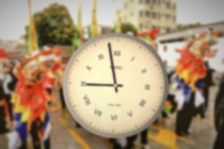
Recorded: h=8 m=58
